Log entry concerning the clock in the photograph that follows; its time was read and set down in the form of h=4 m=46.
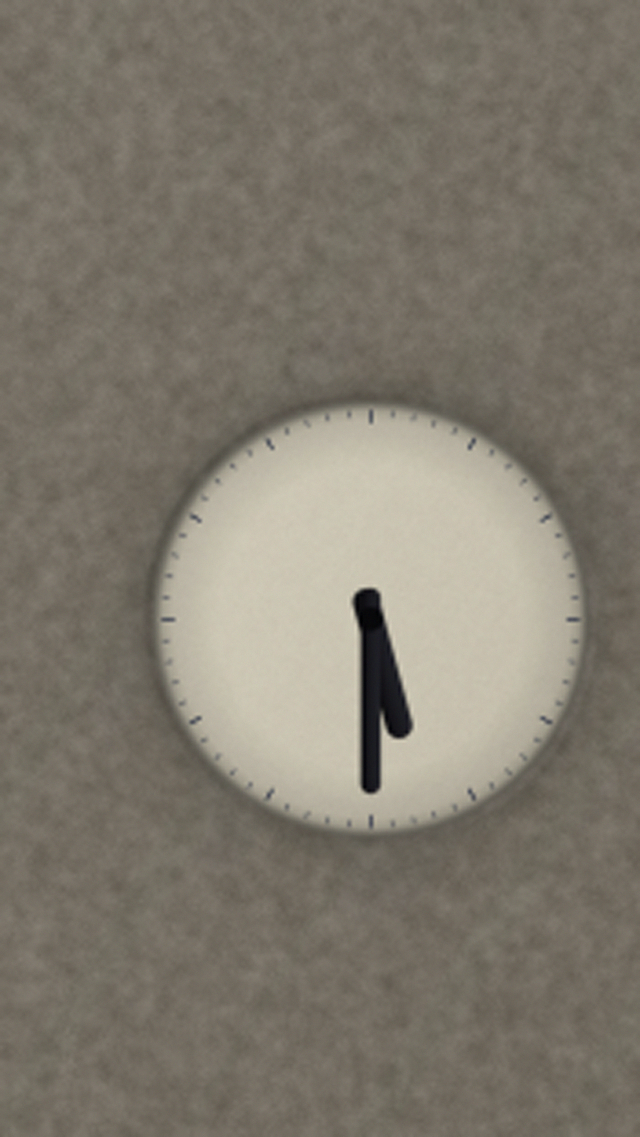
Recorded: h=5 m=30
